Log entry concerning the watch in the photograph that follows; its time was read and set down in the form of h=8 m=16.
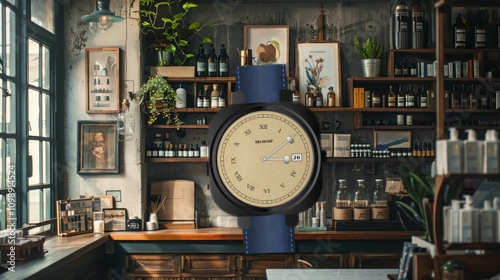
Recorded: h=3 m=9
